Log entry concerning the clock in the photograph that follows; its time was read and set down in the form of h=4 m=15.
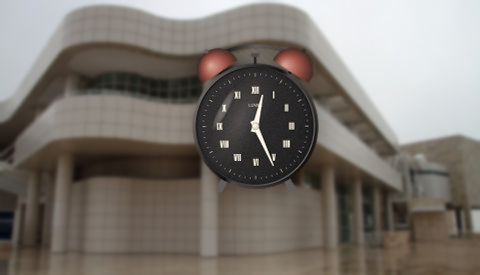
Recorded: h=12 m=26
